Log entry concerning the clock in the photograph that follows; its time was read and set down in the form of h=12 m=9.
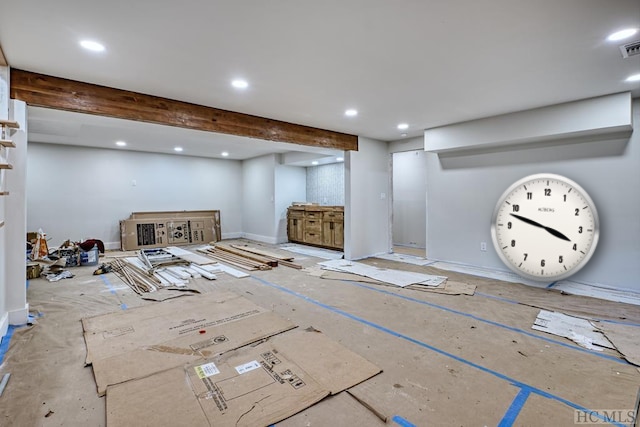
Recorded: h=3 m=48
